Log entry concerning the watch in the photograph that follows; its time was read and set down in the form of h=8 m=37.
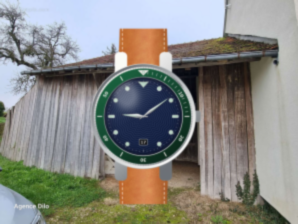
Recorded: h=9 m=9
